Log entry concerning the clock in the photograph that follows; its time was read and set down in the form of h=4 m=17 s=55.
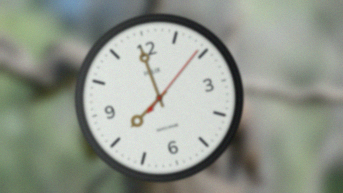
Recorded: h=7 m=59 s=9
